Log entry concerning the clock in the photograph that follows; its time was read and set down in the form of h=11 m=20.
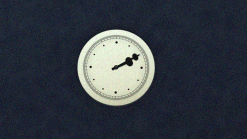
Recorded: h=2 m=10
